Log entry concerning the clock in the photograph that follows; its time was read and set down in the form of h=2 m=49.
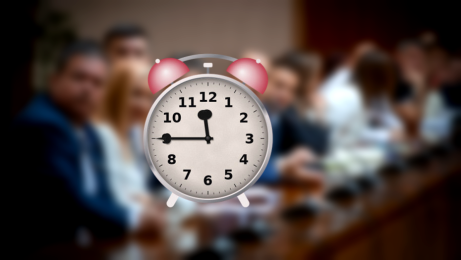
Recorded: h=11 m=45
